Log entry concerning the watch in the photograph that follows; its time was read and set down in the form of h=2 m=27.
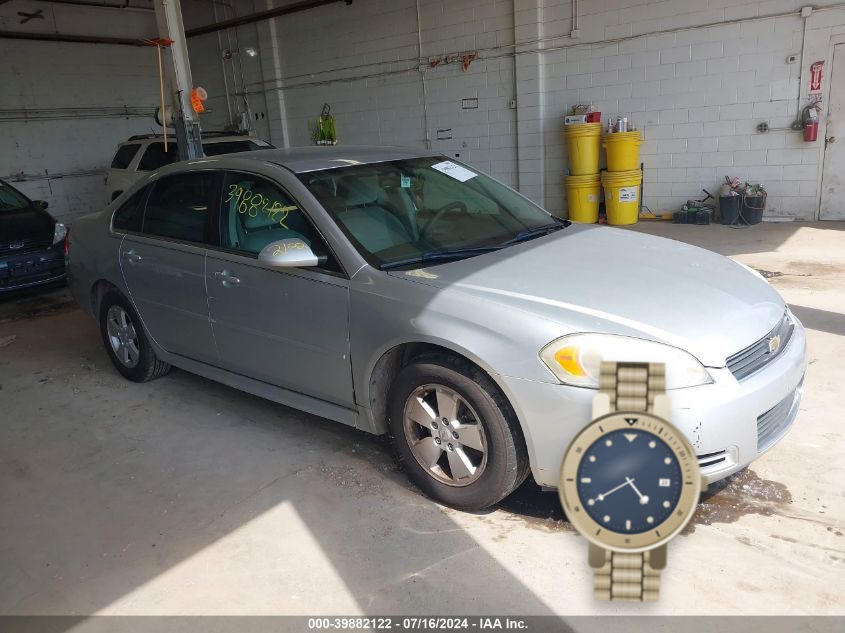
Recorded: h=4 m=40
